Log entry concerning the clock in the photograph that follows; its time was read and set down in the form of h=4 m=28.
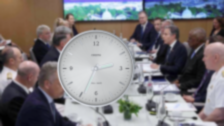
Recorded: h=2 m=34
